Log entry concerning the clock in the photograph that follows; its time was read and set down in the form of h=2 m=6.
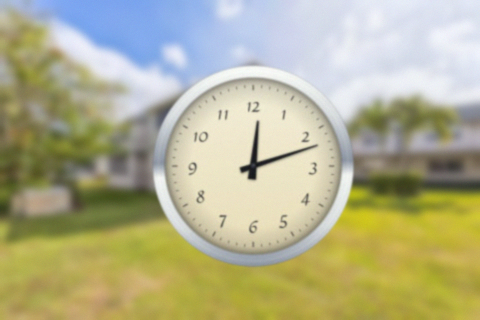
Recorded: h=12 m=12
